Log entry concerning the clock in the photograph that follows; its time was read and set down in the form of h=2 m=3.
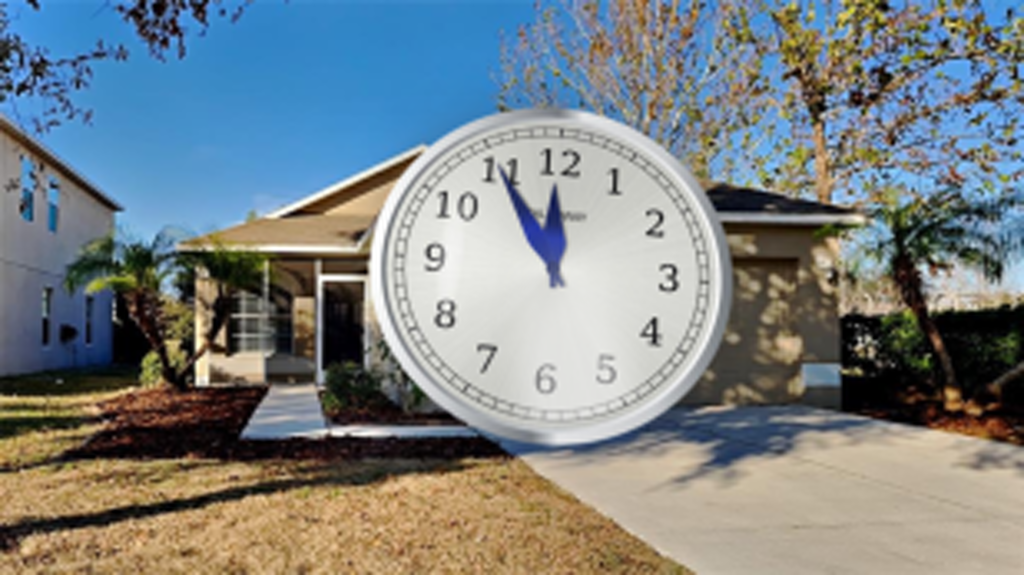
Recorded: h=11 m=55
